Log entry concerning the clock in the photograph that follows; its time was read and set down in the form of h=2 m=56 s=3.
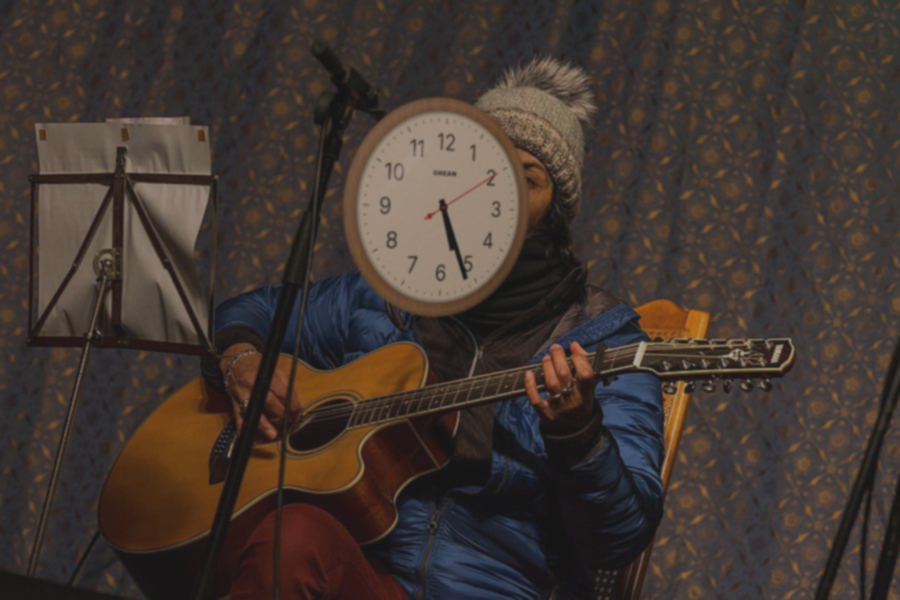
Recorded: h=5 m=26 s=10
